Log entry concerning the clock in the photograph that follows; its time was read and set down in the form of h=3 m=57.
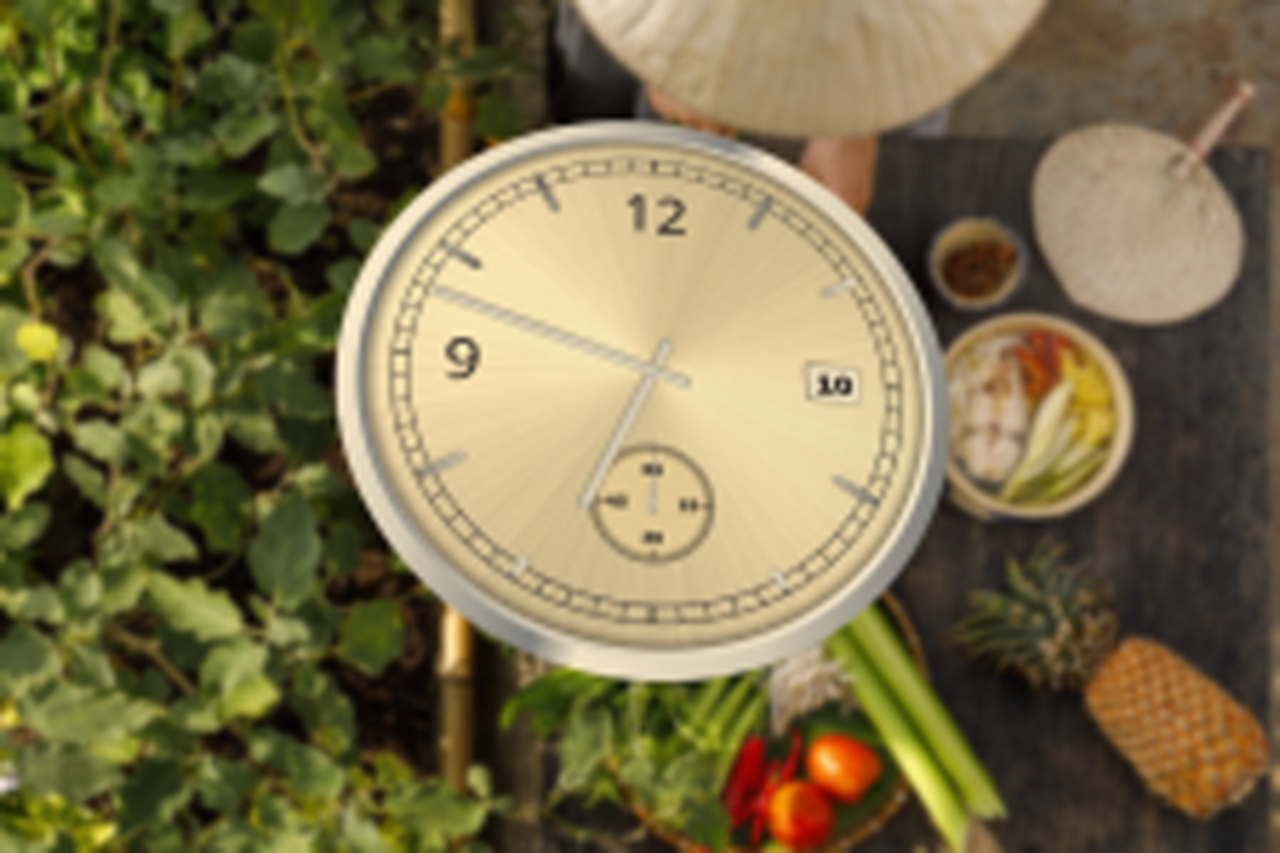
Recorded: h=6 m=48
